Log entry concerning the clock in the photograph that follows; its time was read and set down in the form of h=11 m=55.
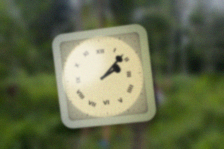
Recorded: h=2 m=8
